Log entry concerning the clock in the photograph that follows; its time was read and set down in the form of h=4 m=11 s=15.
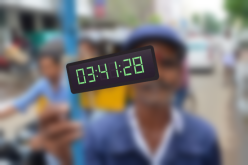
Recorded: h=3 m=41 s=28
